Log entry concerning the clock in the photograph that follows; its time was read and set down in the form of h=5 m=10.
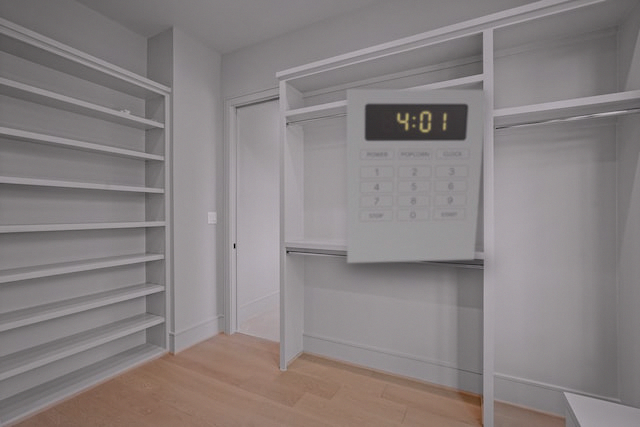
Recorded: h=4 m=1
